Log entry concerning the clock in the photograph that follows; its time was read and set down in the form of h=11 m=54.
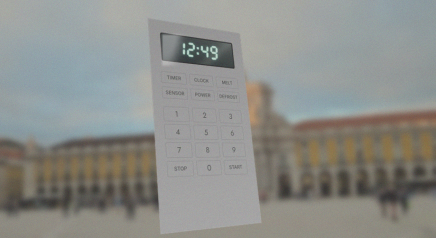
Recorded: h=12 m=49
